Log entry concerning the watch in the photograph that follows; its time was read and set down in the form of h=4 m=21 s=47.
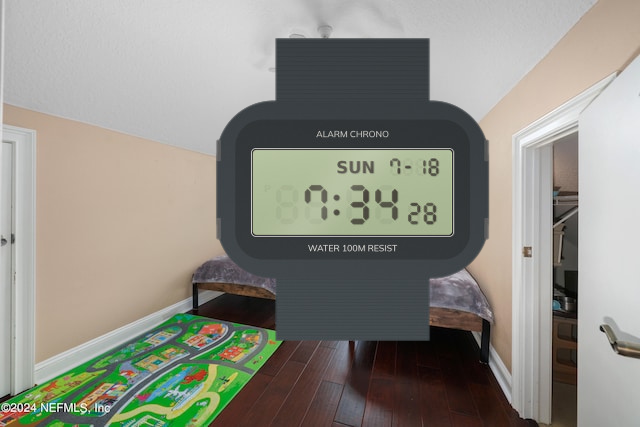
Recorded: h=7 m=34 s=28
